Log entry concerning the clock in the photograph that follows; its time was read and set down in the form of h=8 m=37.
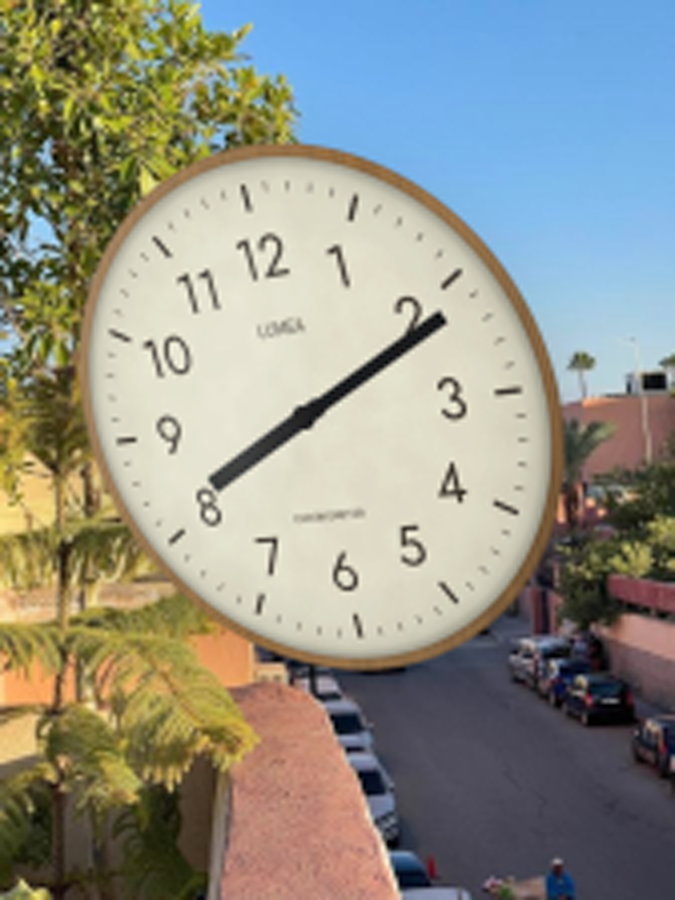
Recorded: h=8 m=11
